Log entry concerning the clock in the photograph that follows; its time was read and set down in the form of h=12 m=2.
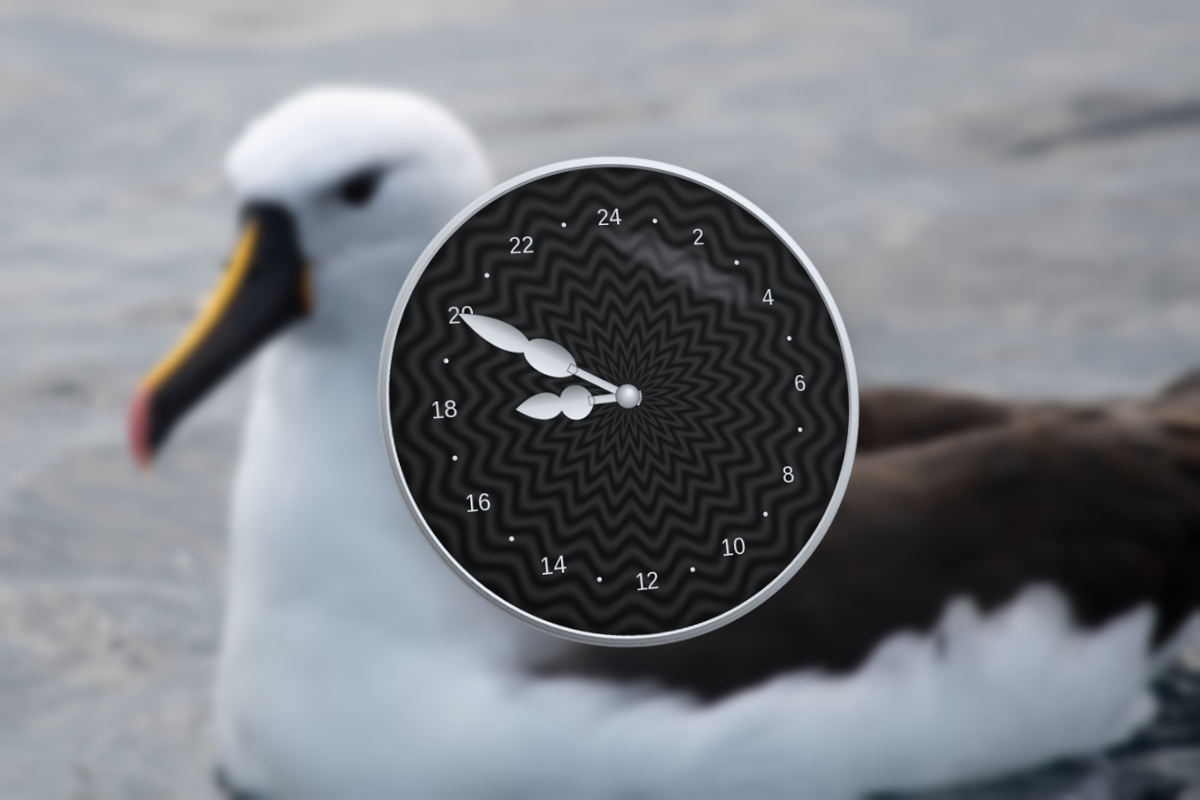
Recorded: h=17 m=50
